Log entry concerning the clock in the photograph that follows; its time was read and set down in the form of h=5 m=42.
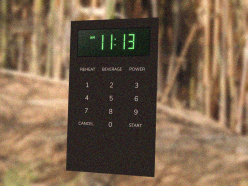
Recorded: h=11 m=13
